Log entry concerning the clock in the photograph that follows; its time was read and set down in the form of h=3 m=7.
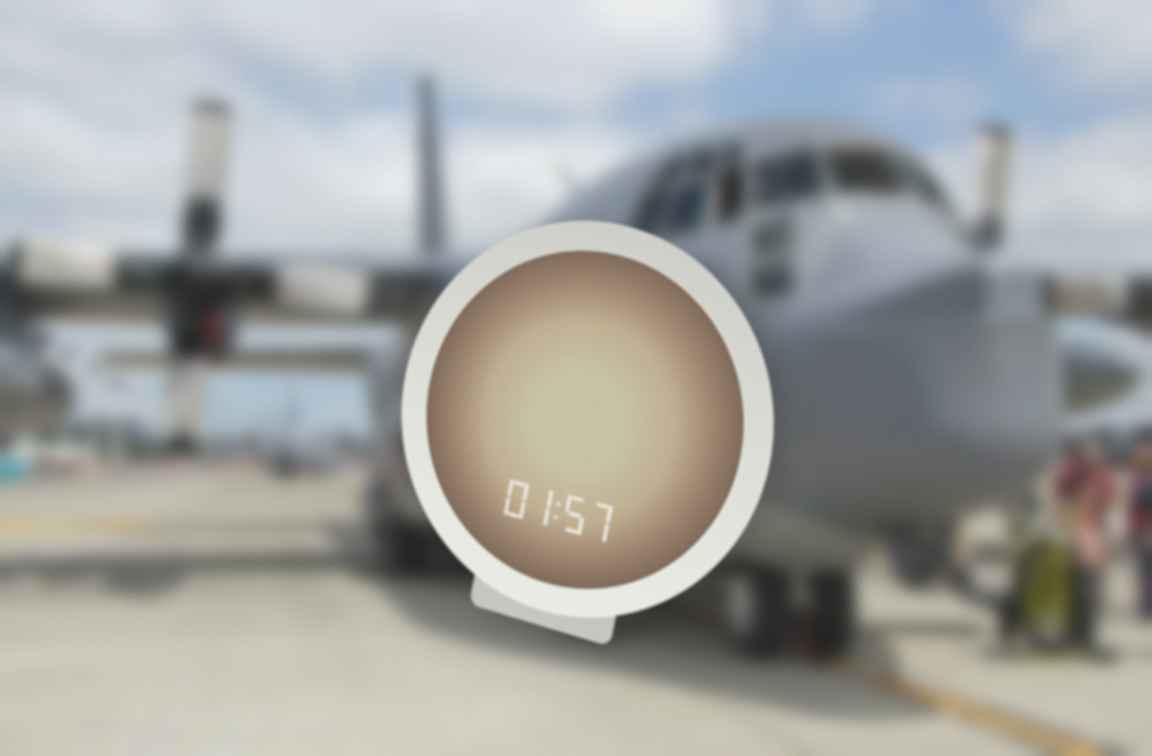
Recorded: h=1 m=57
